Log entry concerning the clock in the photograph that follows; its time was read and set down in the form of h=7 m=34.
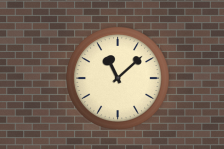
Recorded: h=11 m=8
